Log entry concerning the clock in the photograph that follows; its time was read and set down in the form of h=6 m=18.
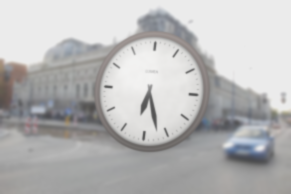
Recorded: h=6 m=27
